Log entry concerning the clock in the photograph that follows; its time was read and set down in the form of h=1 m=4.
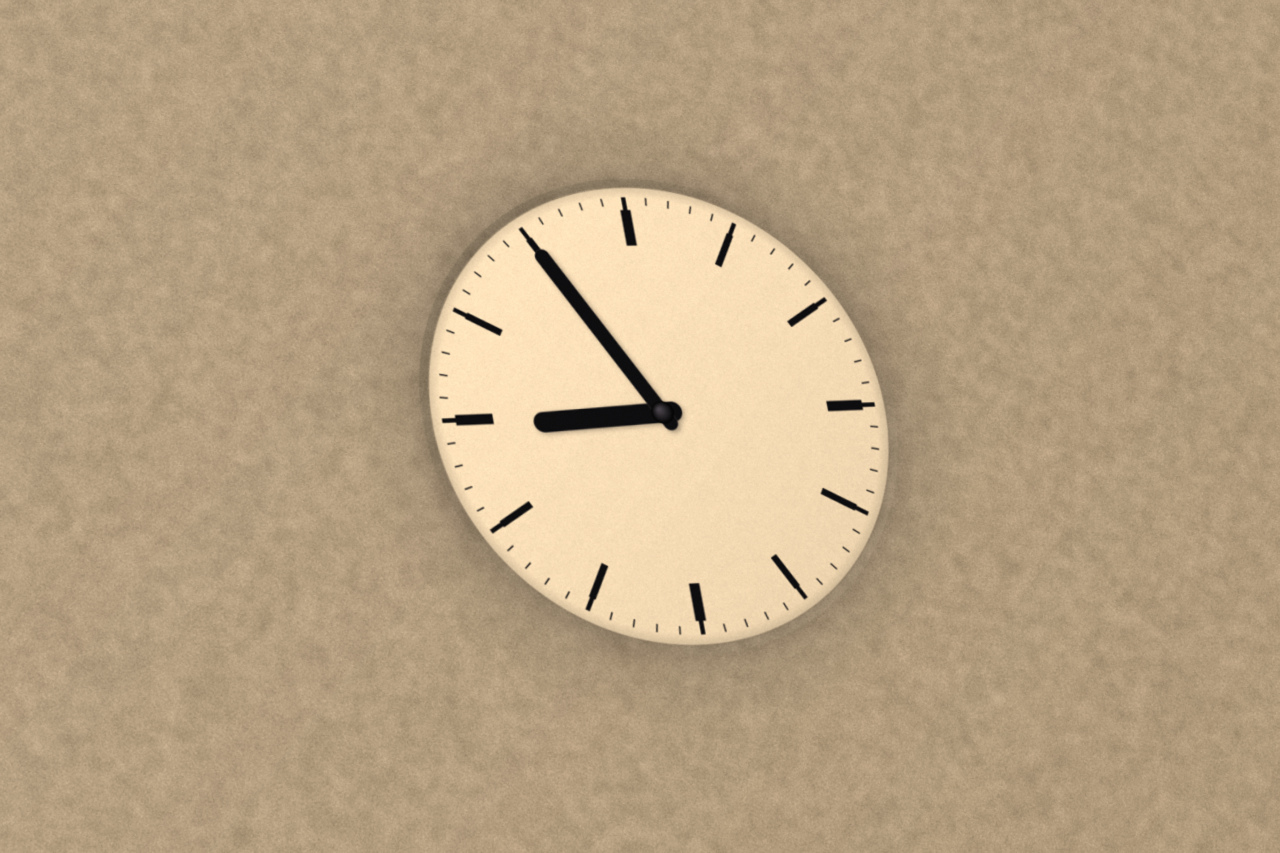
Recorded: h=8 m=55
